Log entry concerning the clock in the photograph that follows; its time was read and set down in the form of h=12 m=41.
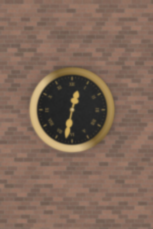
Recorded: h=12 m=32
